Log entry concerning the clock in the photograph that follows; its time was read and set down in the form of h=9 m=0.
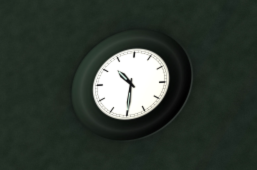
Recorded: h=10 m=30
